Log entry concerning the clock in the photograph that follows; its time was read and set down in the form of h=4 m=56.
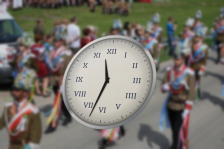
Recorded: h=11 m=33
